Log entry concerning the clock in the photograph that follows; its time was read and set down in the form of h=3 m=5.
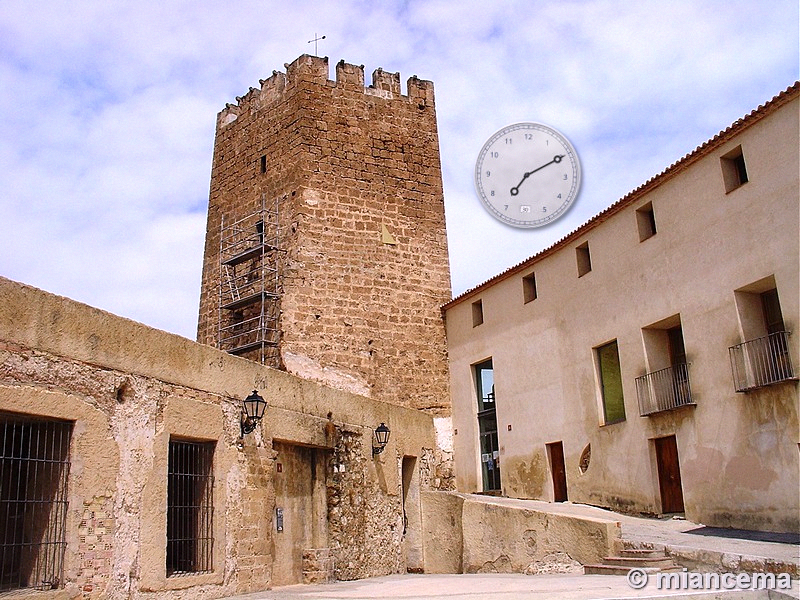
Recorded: h=7 m=10
